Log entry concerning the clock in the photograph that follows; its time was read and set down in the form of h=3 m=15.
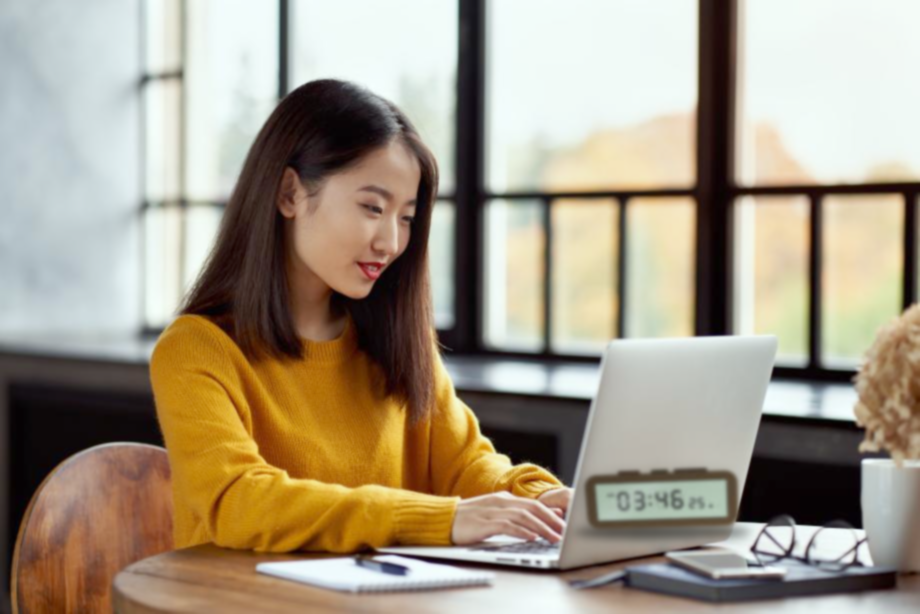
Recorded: h=3 m=46
